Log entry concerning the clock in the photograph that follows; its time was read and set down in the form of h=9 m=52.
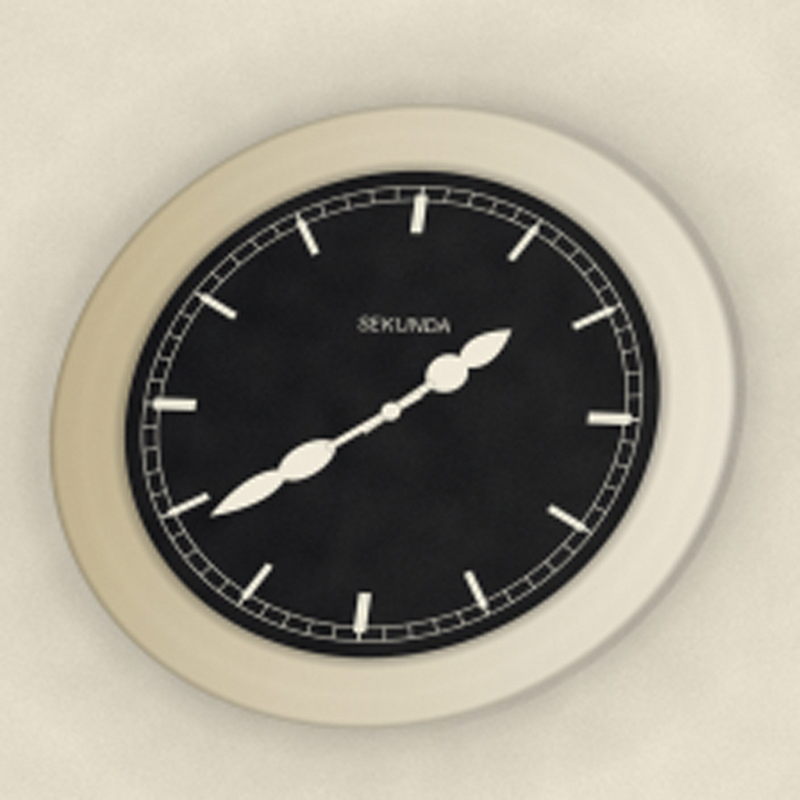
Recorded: h=1 m=39
